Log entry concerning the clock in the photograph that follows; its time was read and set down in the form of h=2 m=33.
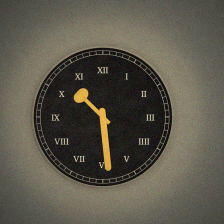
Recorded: h=10 m=29
